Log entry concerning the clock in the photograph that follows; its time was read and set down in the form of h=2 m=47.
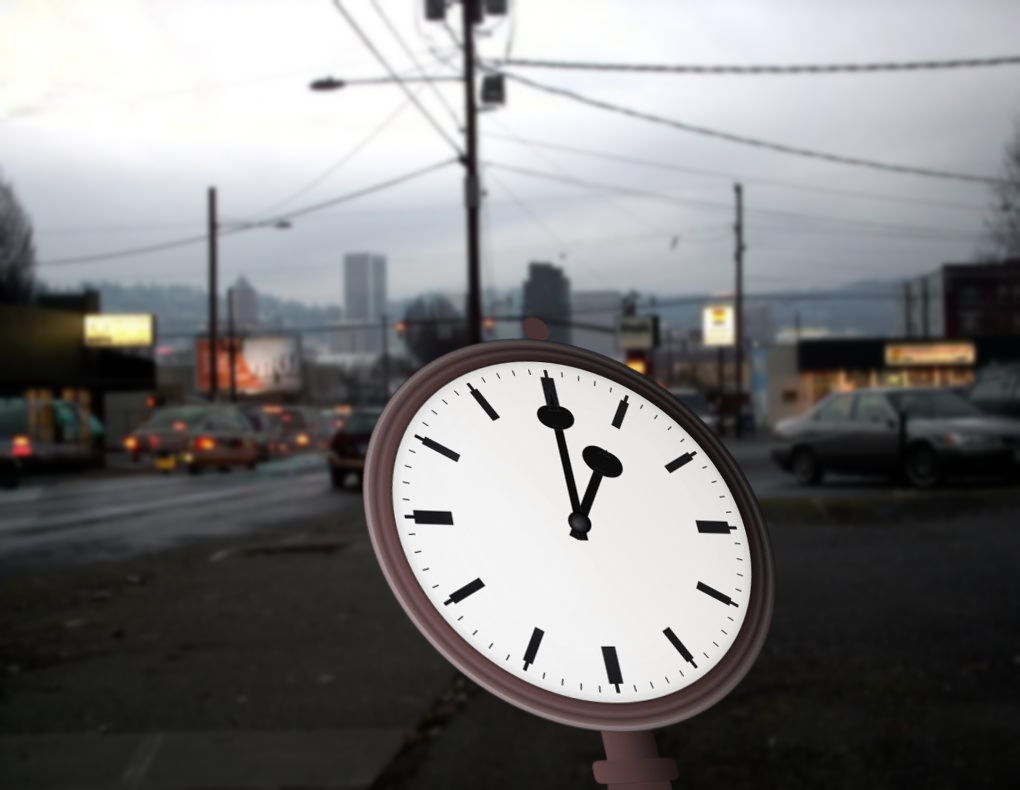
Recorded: h=1 m=0
